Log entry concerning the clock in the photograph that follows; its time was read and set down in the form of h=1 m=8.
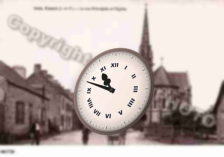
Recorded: h=10 m=48
